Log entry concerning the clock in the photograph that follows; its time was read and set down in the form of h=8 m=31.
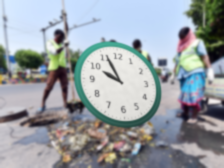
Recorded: h=9 m=56
